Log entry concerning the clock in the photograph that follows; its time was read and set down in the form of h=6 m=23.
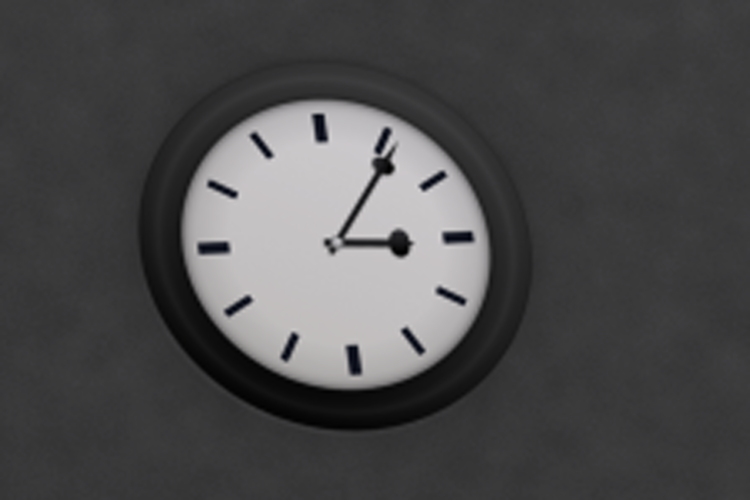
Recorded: h=3 m=6
